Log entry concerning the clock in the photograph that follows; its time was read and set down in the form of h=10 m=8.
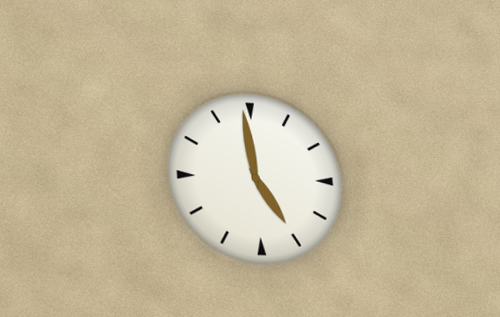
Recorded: h=4 m=59
